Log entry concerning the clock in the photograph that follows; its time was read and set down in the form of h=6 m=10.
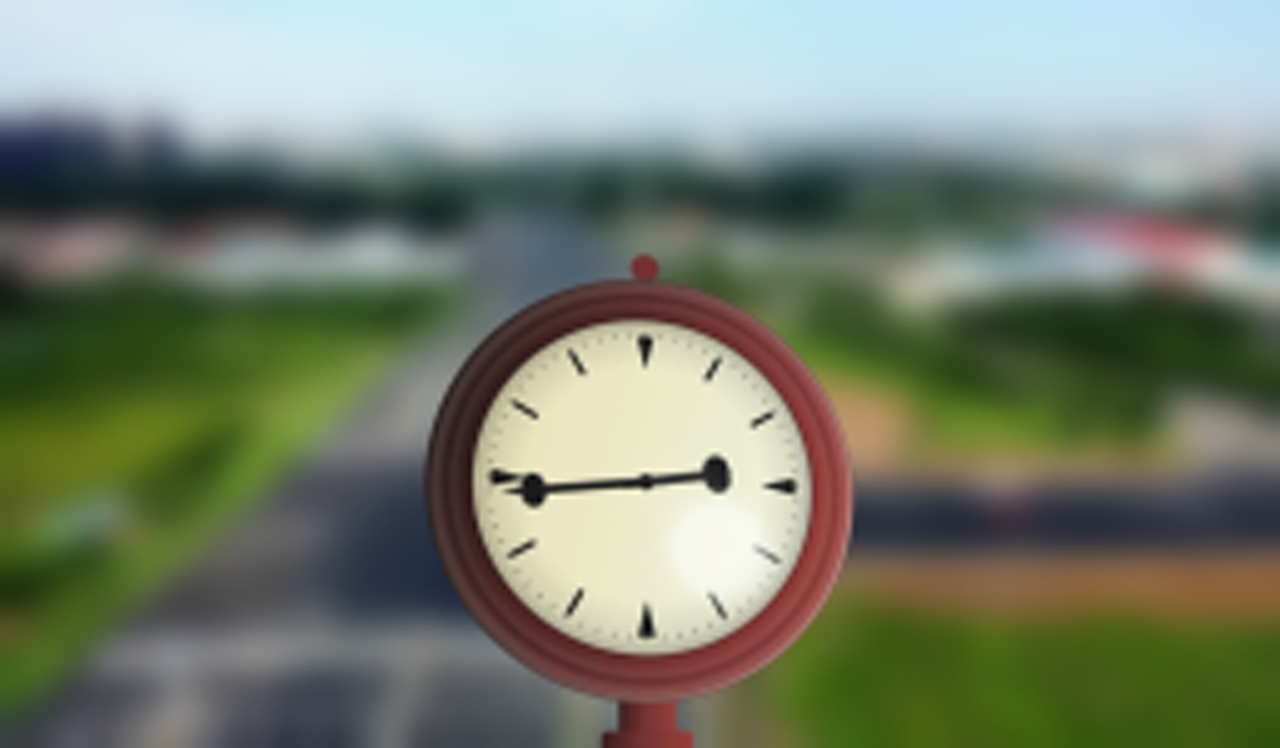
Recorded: h=2 m=44
